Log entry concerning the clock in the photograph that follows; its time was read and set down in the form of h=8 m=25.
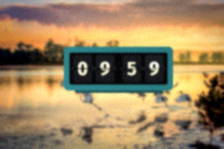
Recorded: h=9 m=59
